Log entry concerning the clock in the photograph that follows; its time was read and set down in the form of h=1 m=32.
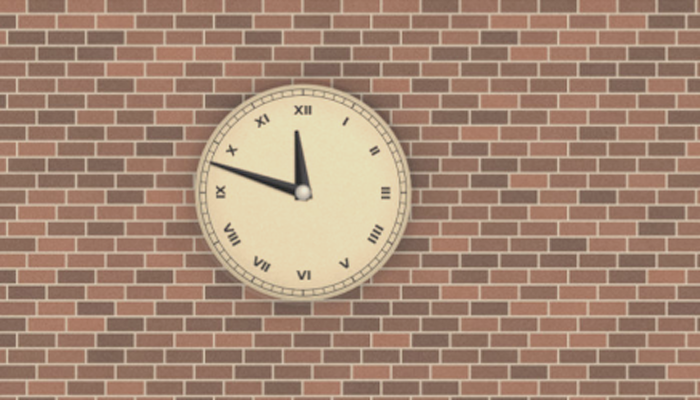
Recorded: h=11 m=48
